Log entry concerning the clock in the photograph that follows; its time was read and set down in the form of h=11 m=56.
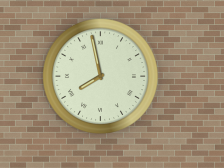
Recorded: h=7 m=58
